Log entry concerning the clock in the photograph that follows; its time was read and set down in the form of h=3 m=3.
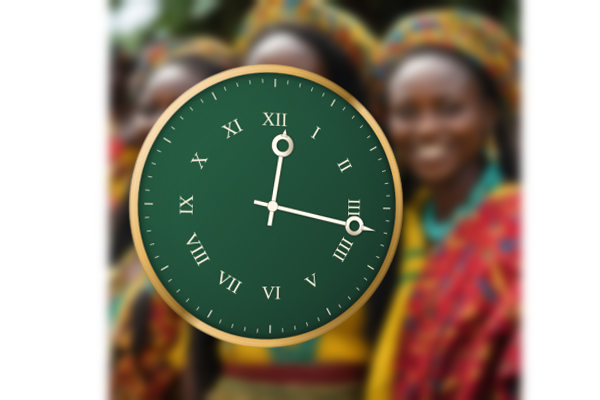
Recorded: h=12 m=17
